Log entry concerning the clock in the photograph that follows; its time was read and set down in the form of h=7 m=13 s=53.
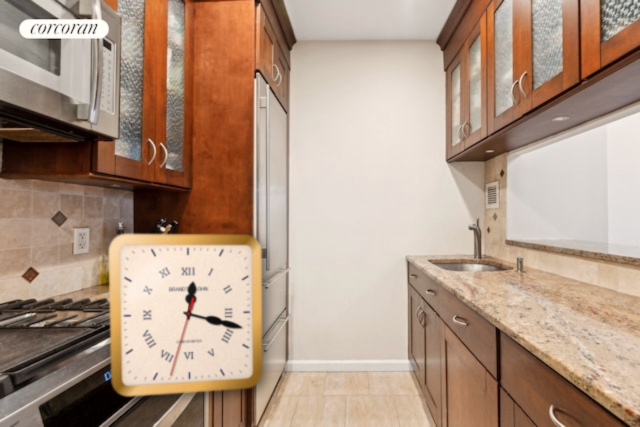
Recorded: h=12 m=17 s=33
